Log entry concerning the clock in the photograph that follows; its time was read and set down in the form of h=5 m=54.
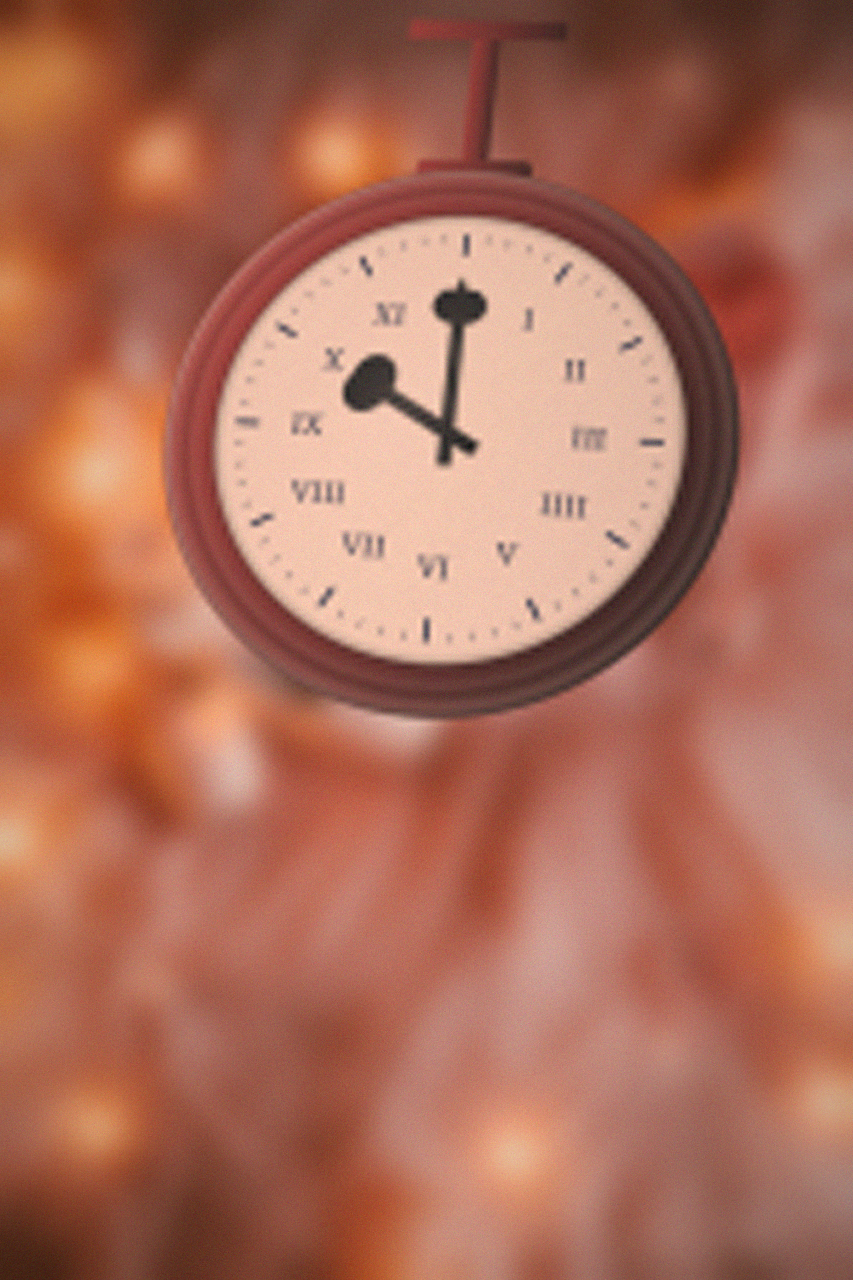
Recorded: h=10 m=0
